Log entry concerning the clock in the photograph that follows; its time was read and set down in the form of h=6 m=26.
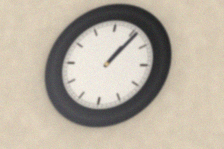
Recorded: h=1 m=6
